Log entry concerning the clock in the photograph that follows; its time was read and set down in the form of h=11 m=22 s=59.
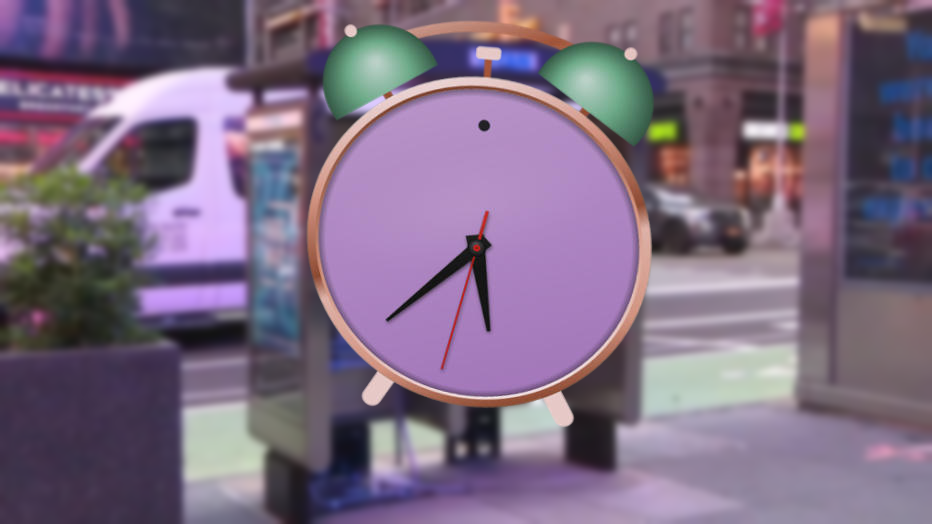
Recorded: h=5 m=37 s=32
